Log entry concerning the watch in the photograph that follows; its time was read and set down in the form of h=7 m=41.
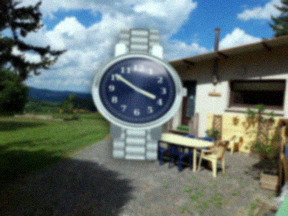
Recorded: h=3 m=51
